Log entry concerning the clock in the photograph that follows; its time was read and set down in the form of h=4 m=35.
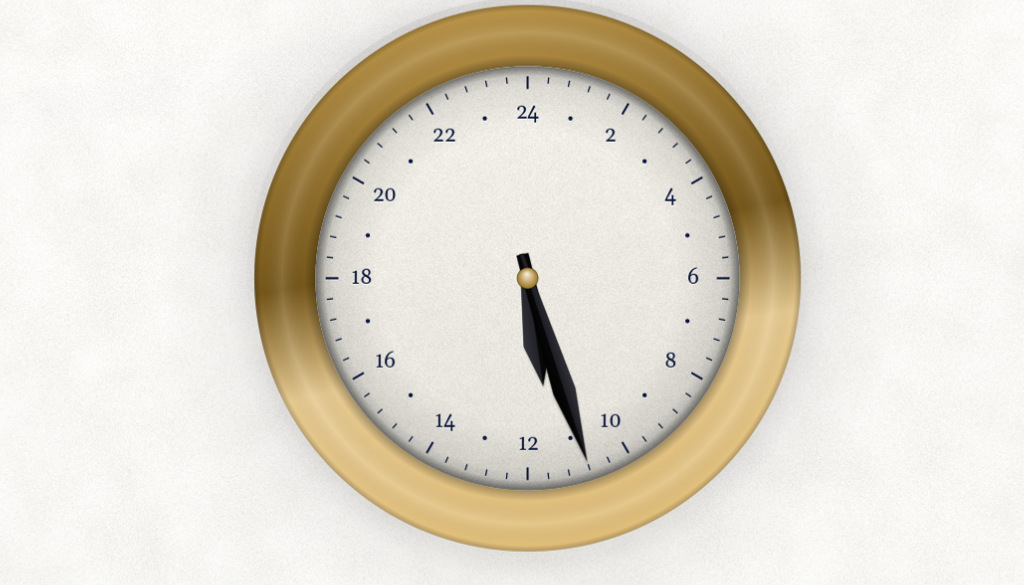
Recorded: h=11 m=27
